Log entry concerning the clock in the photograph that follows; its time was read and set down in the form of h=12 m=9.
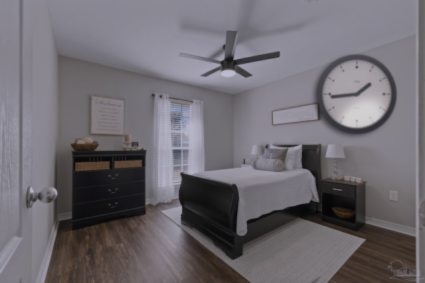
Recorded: h=1 m=44
